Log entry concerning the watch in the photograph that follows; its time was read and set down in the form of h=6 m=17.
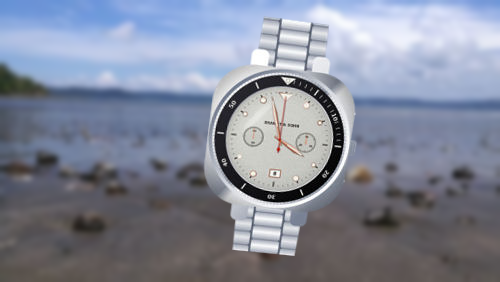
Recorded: h=3 m=57
